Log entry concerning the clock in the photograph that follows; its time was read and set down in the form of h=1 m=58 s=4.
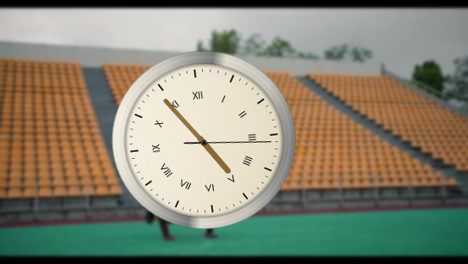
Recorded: h=4 m=54 s=16
